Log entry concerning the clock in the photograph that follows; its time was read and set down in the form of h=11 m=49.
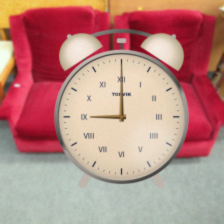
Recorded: h=9 m=0
